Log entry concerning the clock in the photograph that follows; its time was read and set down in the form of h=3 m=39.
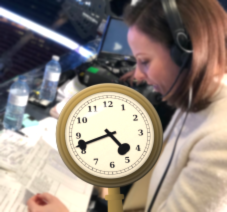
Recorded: h=4 m=42
